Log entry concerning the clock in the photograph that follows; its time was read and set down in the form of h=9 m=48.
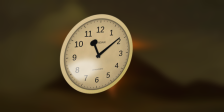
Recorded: h=11 m=9
